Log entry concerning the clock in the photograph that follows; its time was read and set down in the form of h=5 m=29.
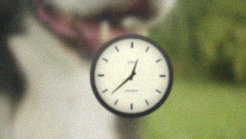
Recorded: h=12 m=38
